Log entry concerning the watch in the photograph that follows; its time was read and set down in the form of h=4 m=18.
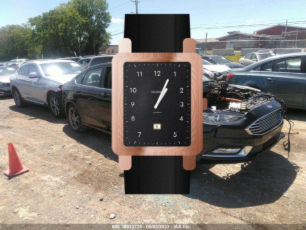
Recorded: h=1 m=4
